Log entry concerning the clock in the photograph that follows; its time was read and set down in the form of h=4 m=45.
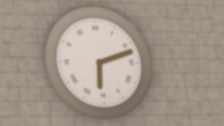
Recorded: h=6 m=12
